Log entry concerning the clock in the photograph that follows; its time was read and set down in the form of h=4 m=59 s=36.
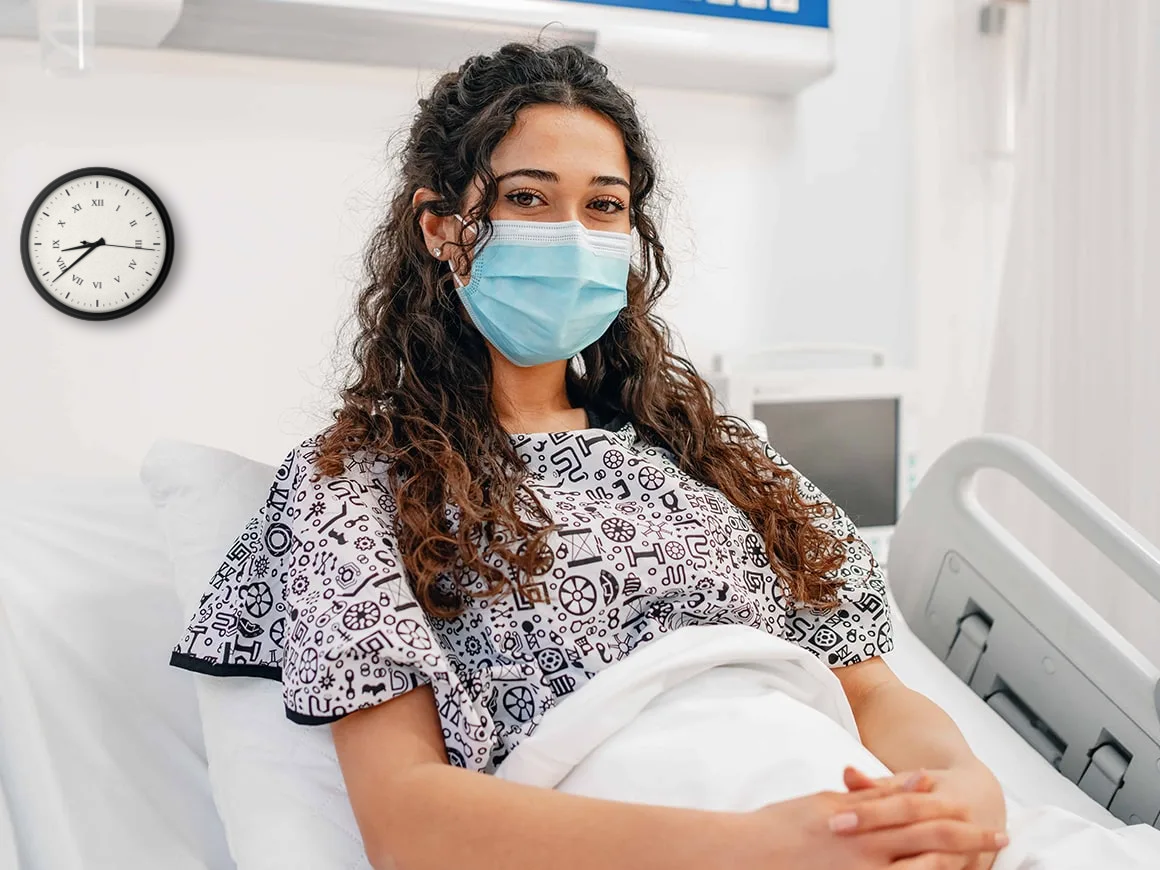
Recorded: h=8 m=38 s=16
